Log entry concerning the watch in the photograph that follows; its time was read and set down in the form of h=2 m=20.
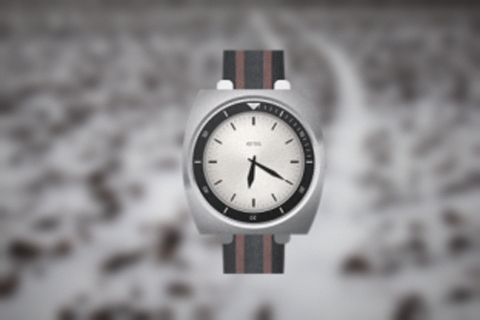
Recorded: h=6 m=20
